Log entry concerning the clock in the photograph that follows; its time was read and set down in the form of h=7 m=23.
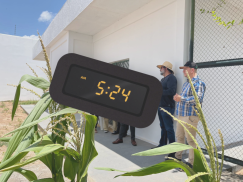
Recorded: h=5 m=24
